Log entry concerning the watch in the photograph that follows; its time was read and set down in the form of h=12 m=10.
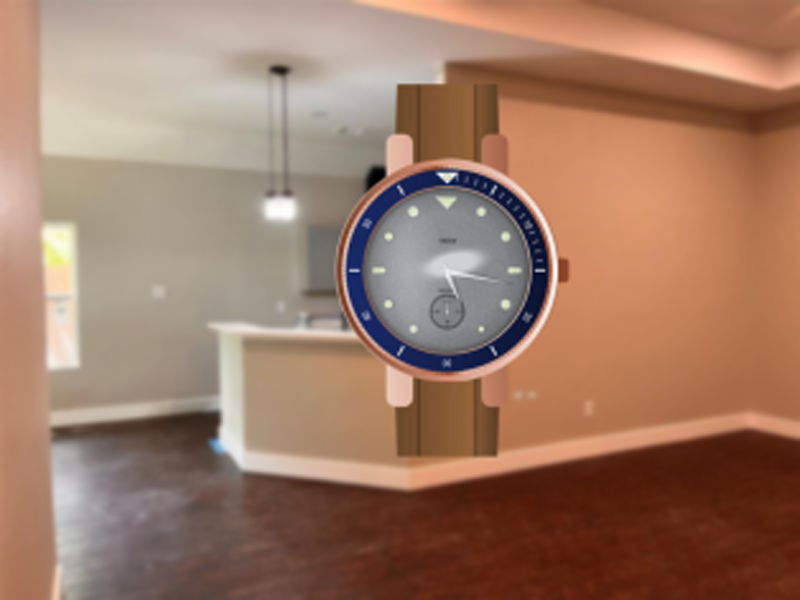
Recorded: h=5 m=17
